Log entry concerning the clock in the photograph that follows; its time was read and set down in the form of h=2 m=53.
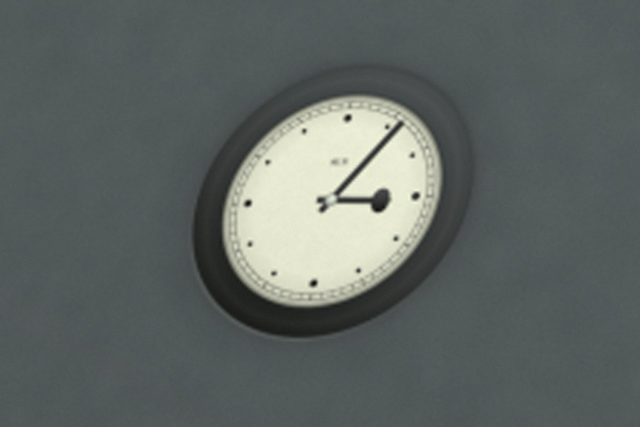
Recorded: h=3 m=6
